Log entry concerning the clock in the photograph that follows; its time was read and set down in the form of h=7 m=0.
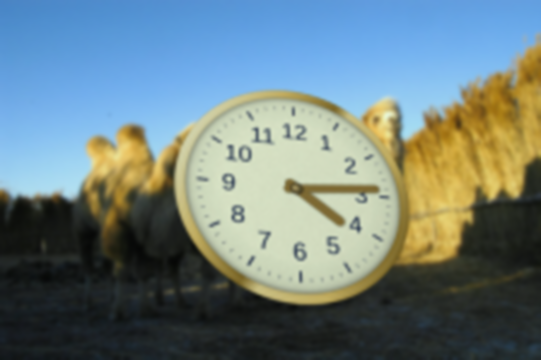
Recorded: h=4 m=14
